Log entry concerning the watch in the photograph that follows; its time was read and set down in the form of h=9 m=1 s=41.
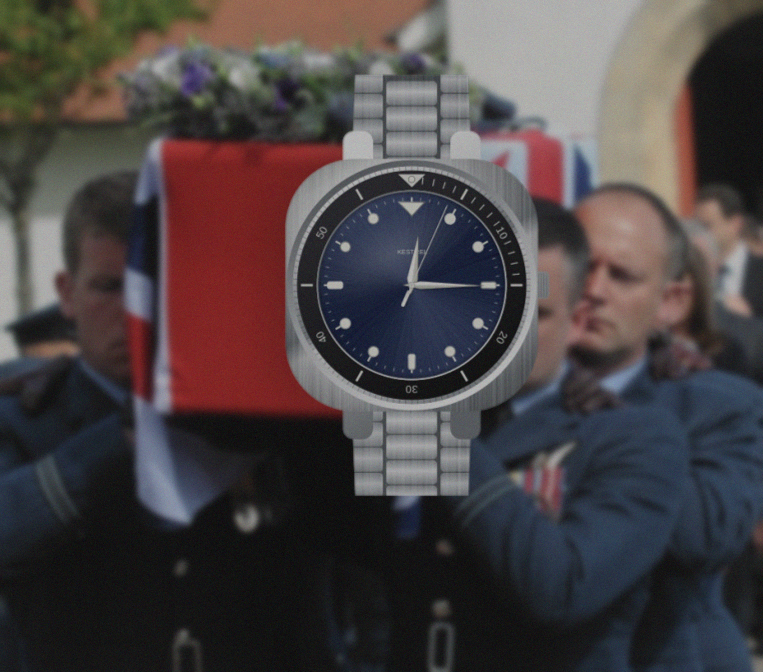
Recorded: h=12 m=15 s=4
